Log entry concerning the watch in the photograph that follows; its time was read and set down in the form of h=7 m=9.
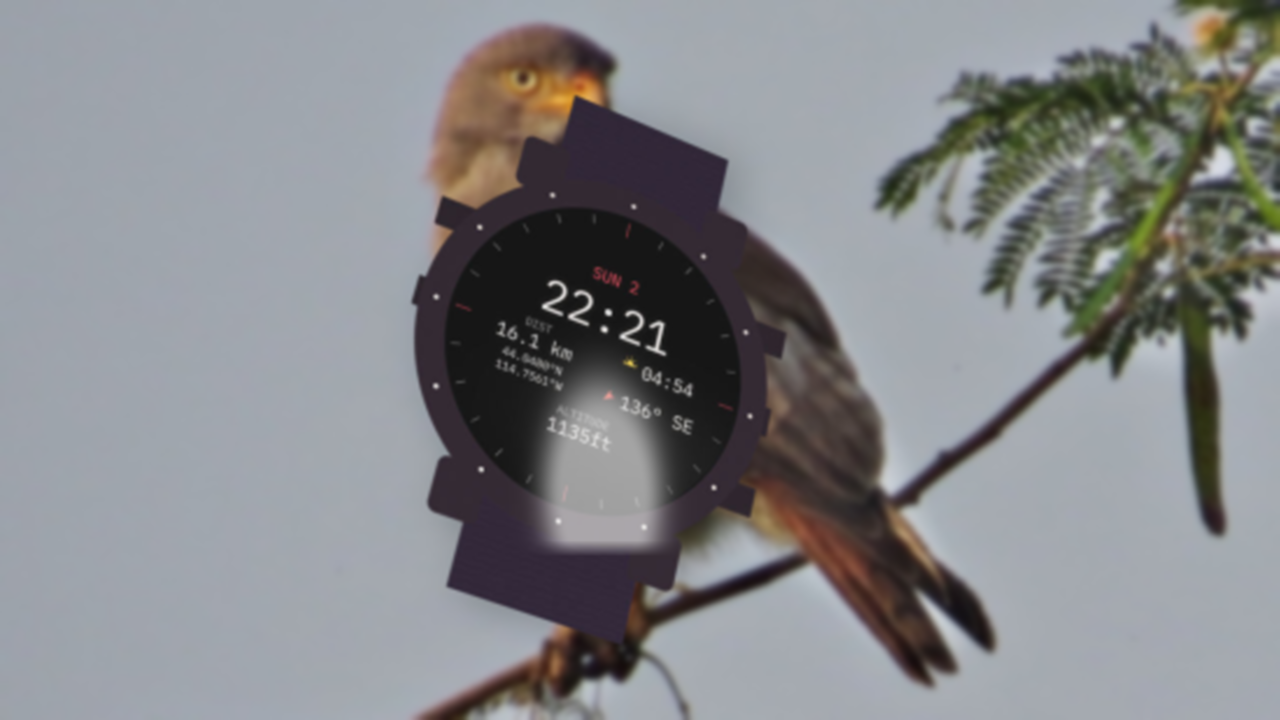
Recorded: h=22 m=21
